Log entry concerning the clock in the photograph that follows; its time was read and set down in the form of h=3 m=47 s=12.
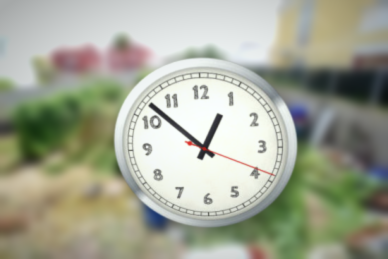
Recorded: h=12 m=52 s=19
